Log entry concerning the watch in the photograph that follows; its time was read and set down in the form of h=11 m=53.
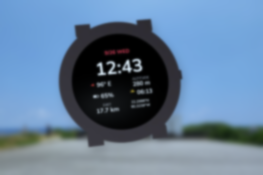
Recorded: h=12 m=43
